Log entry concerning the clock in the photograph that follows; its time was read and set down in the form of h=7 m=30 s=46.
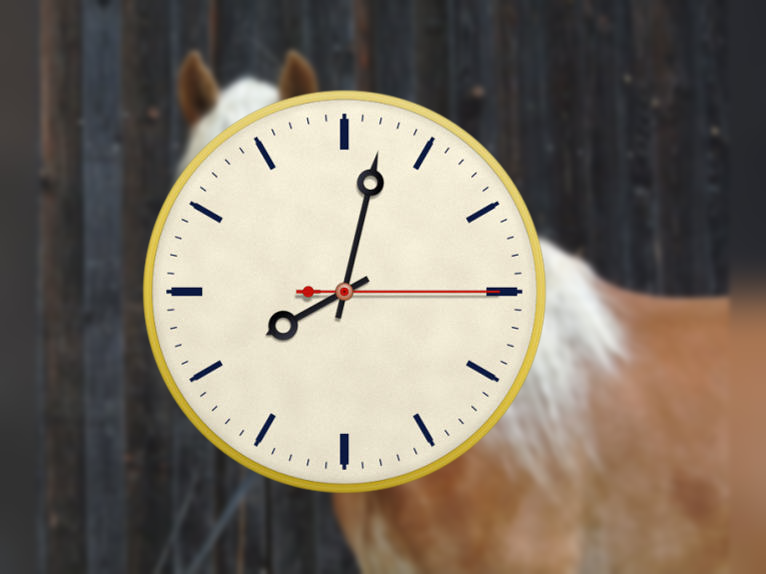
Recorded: h=8 m=2 s=15
